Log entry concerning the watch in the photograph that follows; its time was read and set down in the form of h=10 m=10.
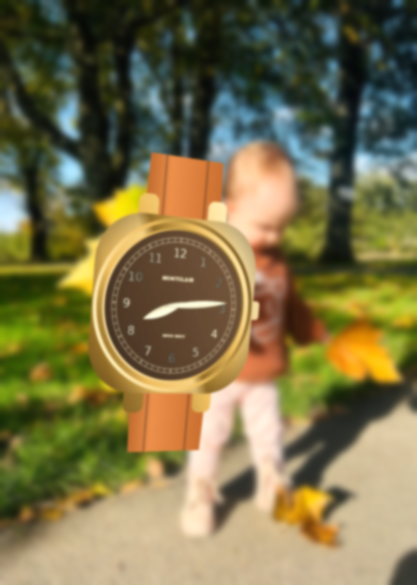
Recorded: h=8 m=14
